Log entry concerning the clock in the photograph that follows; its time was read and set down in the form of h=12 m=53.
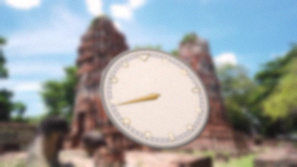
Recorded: h=8 m=44
